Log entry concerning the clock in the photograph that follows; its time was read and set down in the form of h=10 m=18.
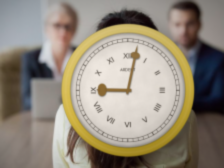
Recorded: h=9 m=2
